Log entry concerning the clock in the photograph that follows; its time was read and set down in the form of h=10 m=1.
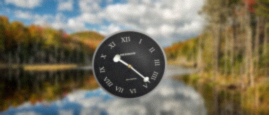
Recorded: h=10 m=23
